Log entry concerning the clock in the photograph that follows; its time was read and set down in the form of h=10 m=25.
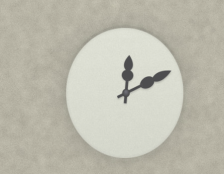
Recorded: h=12 m=11
